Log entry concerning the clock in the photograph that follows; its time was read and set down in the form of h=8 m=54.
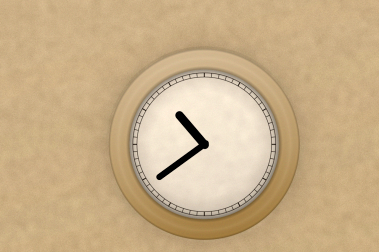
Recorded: h=10 m=39
